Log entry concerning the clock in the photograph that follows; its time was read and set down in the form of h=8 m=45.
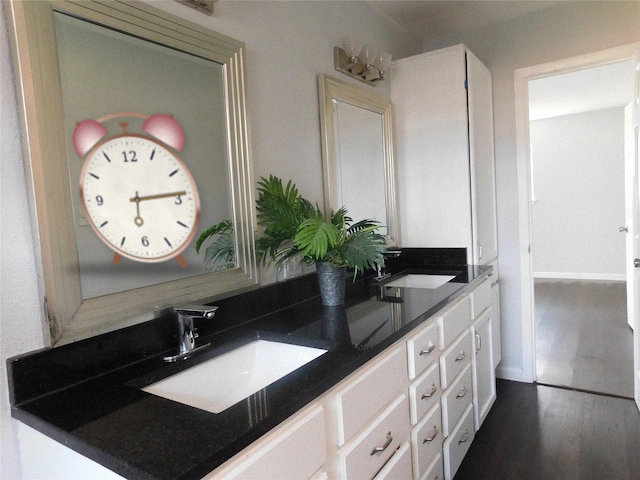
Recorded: h=6 m=14
